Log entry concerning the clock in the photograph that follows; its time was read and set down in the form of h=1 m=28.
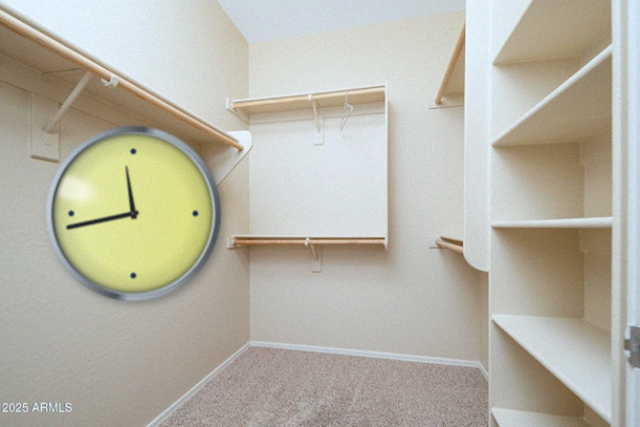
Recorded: h=11 m=43
